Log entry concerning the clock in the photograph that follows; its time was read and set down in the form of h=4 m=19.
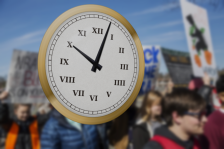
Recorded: h=10 m=3
